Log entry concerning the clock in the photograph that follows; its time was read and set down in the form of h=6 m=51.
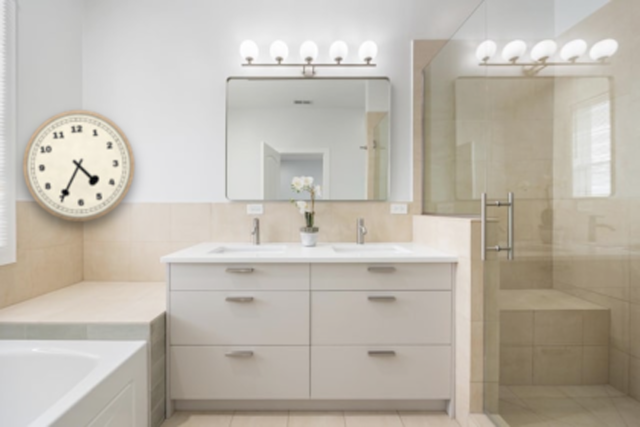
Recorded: h=4 m=35
